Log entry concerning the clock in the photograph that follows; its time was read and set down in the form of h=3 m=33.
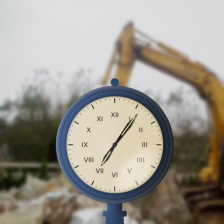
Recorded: h=7 m=6
